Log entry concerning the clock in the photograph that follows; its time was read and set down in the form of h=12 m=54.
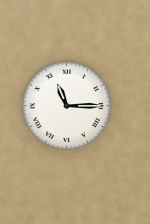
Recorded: h=11 m=15
